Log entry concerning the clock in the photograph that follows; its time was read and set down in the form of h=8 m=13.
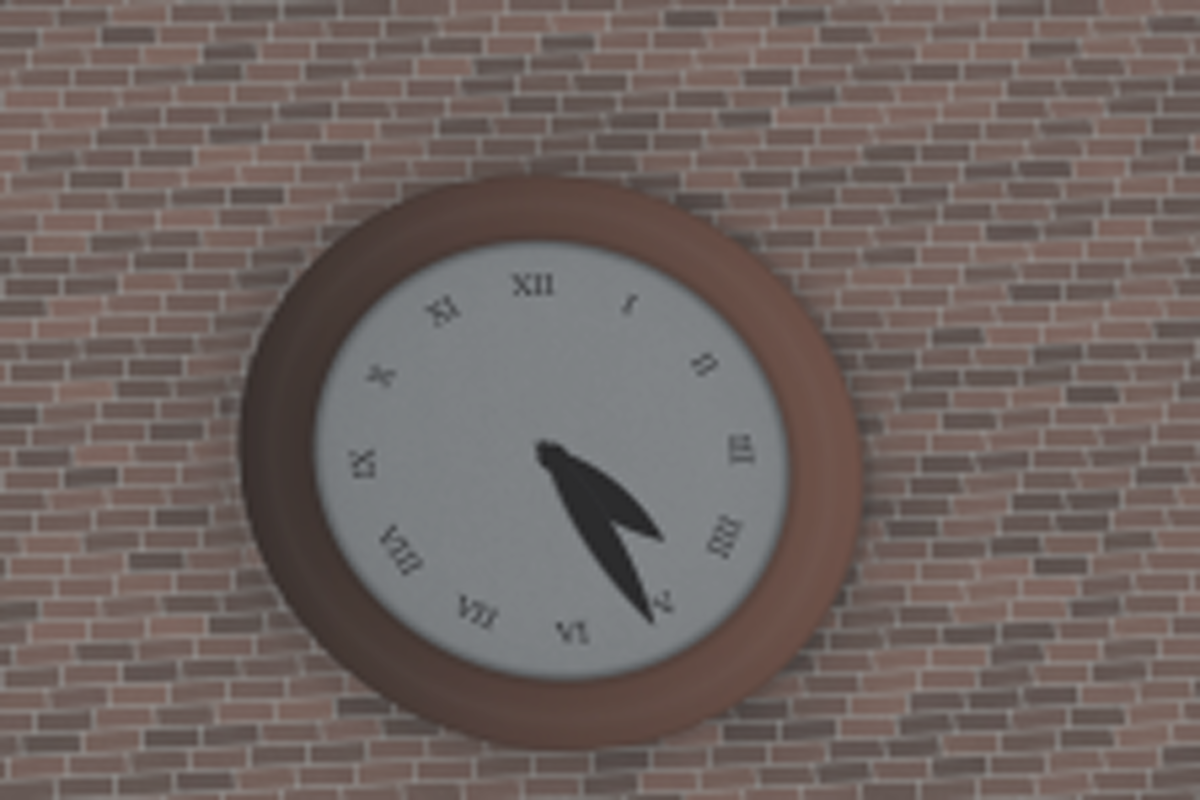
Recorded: h=4 m=26
